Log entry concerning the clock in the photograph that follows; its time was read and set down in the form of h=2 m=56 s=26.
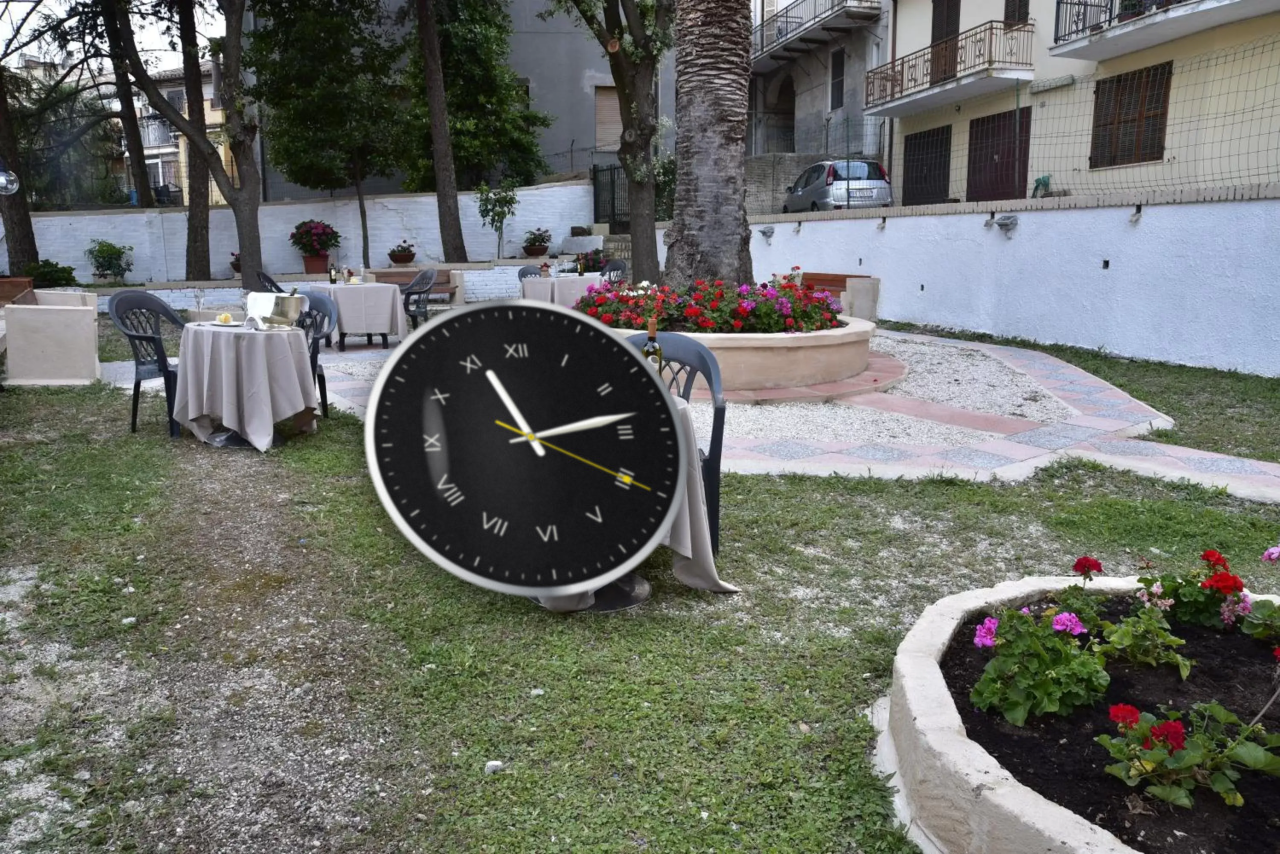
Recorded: h=11 m=13 s=20
